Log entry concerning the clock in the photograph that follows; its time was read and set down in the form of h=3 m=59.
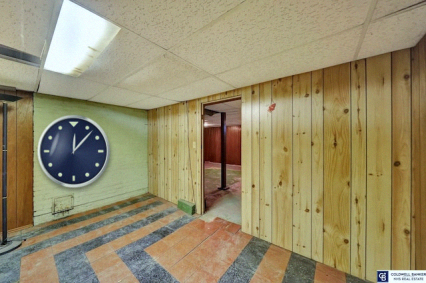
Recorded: h=12 m=7
